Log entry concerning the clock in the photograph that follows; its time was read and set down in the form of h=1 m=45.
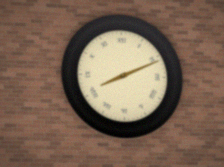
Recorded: h=8 m=11
